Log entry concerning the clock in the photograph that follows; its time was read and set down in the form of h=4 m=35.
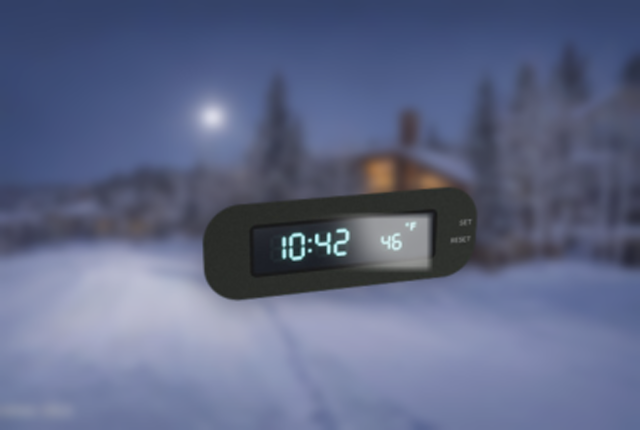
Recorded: h=10 m=42
